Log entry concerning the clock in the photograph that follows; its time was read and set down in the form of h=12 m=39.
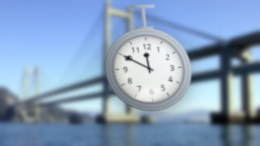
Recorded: h=11 m=50
